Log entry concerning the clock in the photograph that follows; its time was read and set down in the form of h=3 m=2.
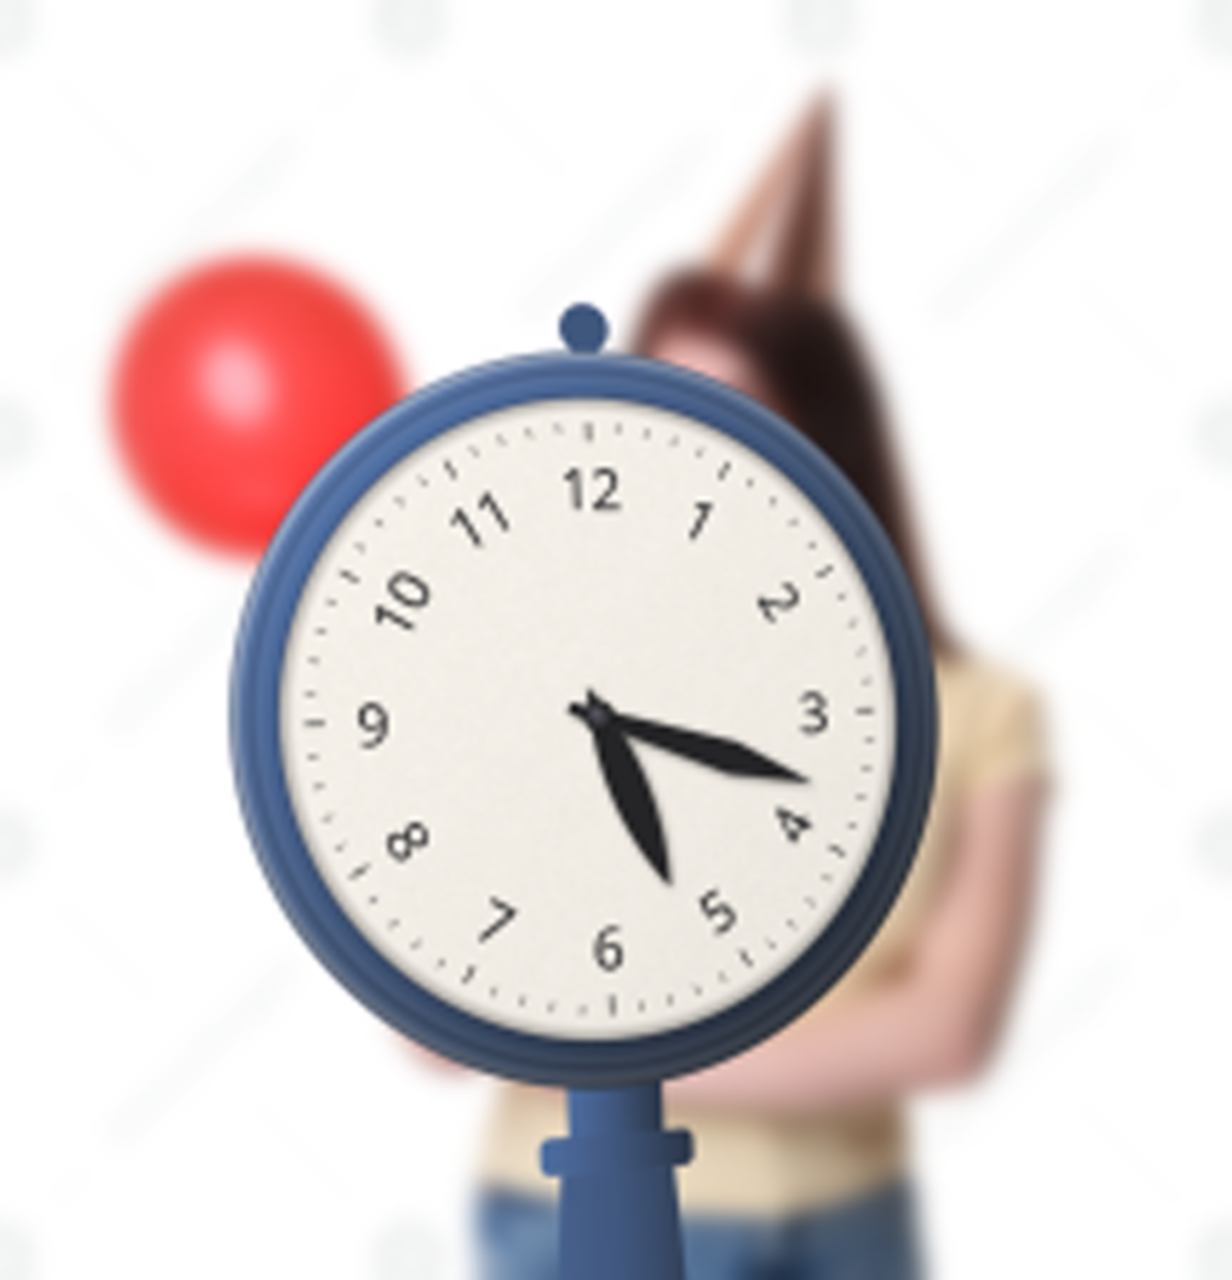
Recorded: h=5 m=18
